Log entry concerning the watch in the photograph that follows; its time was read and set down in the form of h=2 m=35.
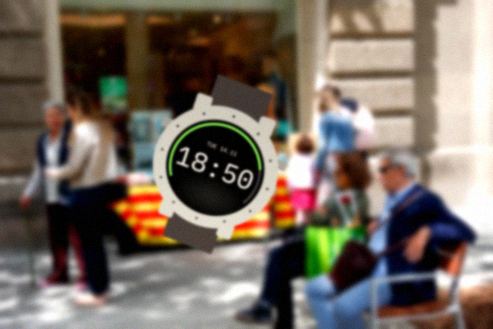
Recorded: h=18 m=50
